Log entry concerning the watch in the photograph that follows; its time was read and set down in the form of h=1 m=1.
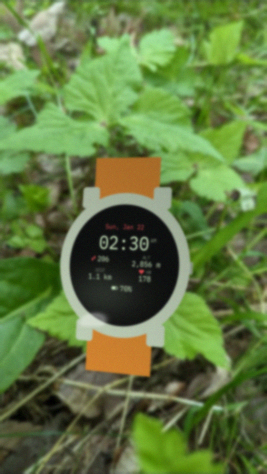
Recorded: h=2 m=30
